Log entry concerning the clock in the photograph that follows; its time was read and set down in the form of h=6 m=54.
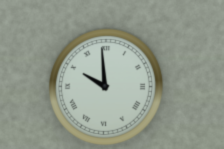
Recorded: h=9 m=59
